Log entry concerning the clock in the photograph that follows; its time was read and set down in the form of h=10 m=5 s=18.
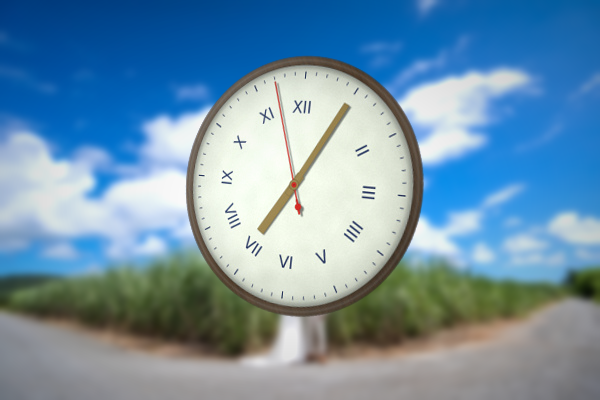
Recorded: h=7 m=4 s=57
